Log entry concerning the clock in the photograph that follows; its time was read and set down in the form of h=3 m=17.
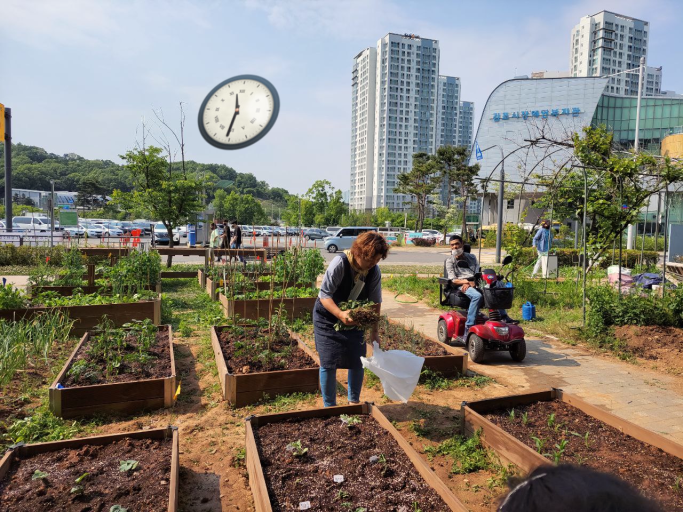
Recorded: h=11 m=31
